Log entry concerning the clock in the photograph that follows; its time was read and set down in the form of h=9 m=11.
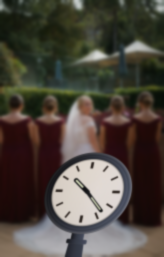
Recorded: h=10 m=23
